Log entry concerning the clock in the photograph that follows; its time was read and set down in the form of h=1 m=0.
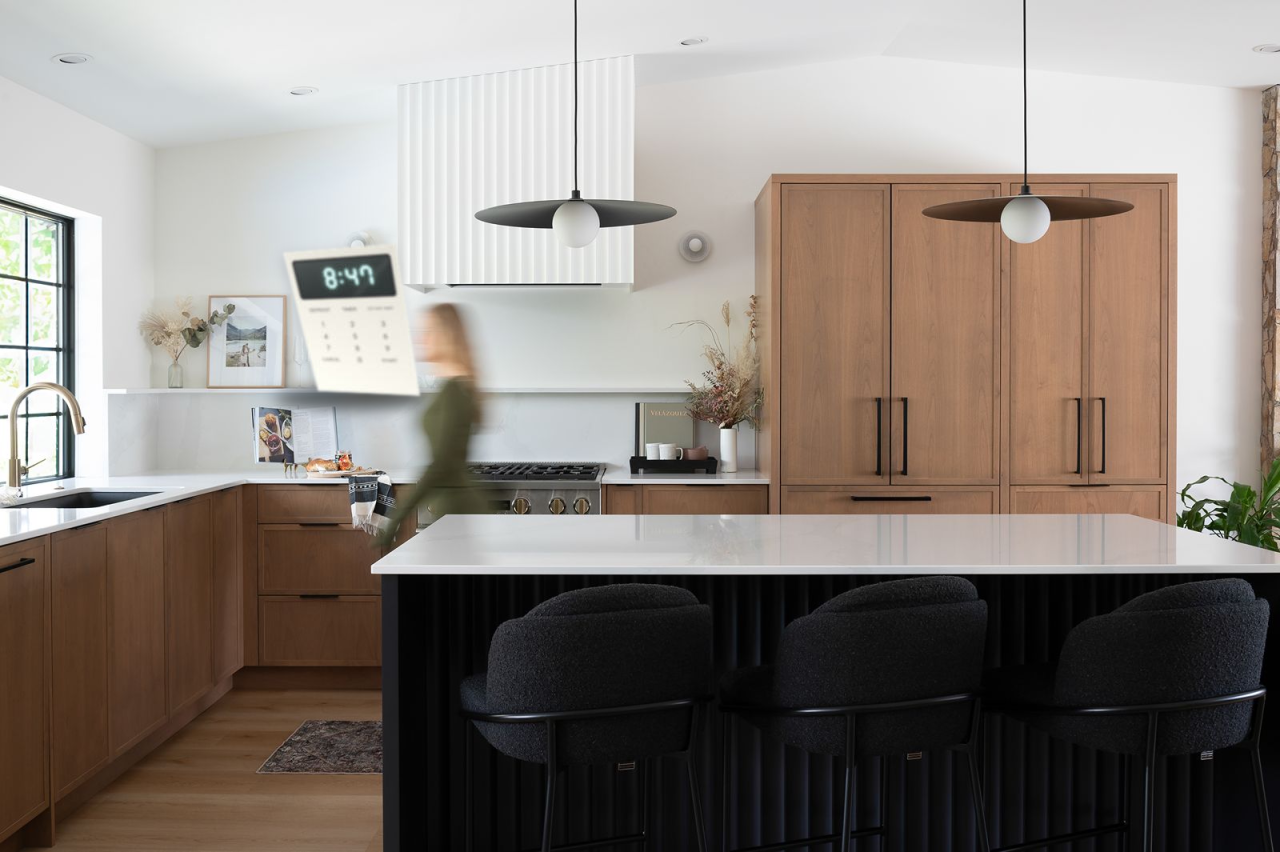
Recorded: h=8 m=47
